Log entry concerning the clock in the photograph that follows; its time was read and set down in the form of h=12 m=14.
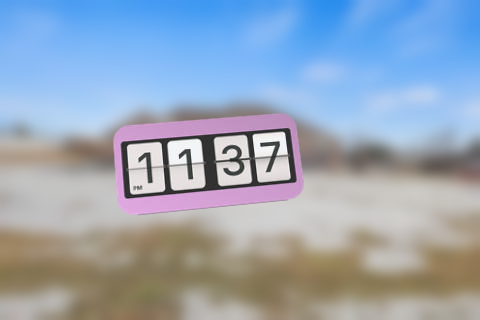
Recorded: h=11 m=37
